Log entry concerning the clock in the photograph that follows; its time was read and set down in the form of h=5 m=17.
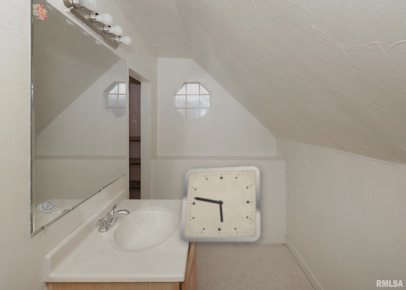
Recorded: h=5 m=47
